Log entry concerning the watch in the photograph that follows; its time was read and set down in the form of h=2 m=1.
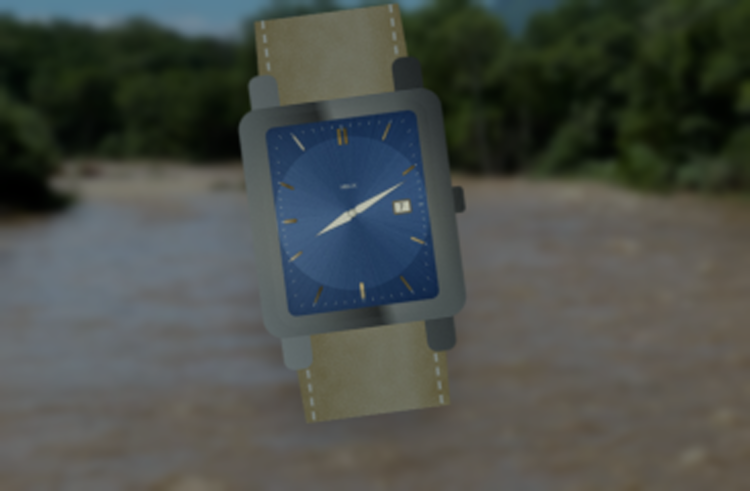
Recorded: h=8 m=11
